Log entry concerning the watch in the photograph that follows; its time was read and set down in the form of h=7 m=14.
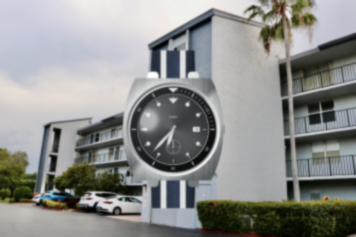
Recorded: h=6 m=37
